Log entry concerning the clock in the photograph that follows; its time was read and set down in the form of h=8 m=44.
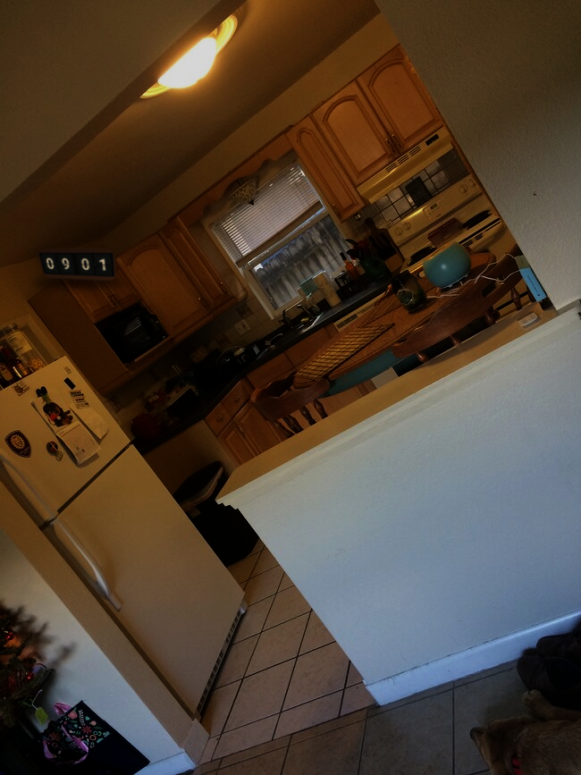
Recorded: h=9 m=1
